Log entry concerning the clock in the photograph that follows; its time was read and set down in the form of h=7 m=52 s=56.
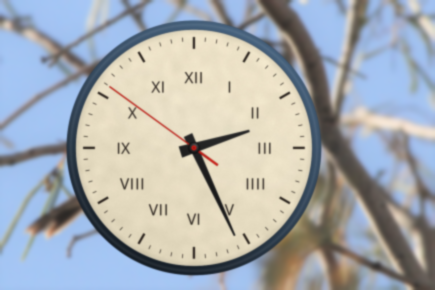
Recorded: h=2 m=25 s=51
